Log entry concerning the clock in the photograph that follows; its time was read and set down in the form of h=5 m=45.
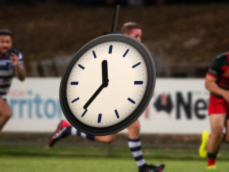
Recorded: h=11 m=36
